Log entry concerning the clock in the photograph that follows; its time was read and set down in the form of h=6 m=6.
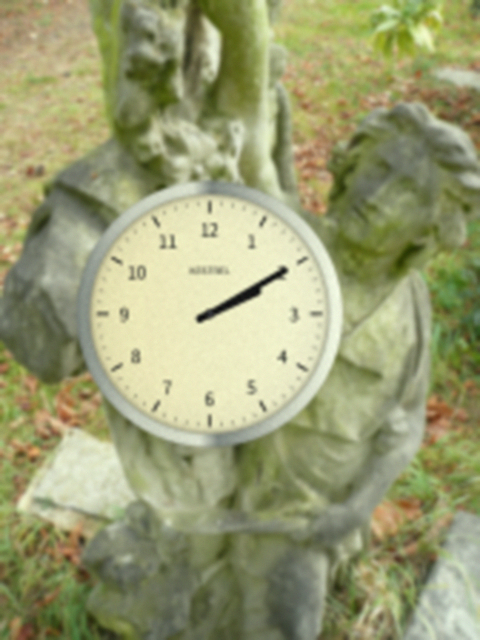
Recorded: h=2 m=10
